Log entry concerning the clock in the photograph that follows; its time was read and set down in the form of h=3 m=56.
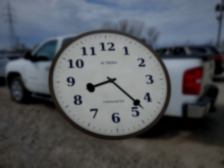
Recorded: h=8 m=23
